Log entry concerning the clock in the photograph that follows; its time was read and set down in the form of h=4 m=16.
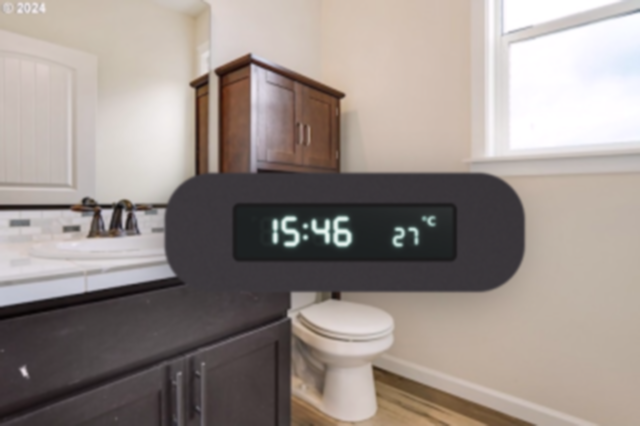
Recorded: h=15 m=46
